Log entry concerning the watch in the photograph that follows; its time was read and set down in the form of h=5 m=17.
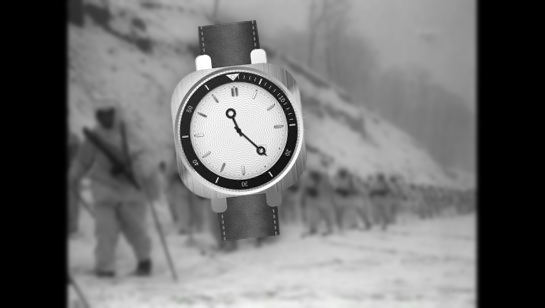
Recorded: h=11 m=23
